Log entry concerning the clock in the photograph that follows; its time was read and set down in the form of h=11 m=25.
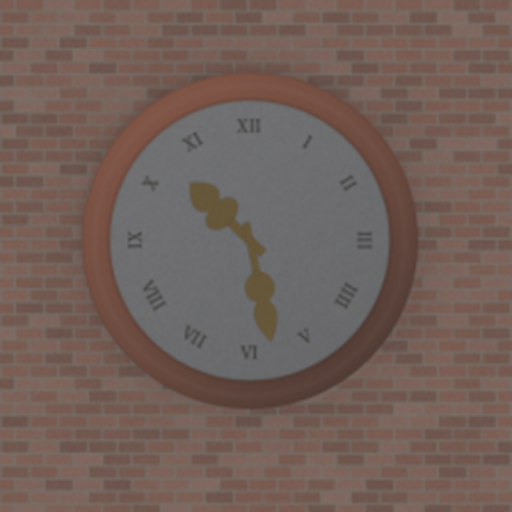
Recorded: h=10 m=28
